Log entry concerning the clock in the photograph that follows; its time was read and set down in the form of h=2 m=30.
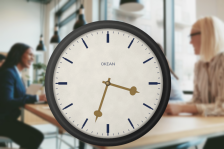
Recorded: h=3 m=33
